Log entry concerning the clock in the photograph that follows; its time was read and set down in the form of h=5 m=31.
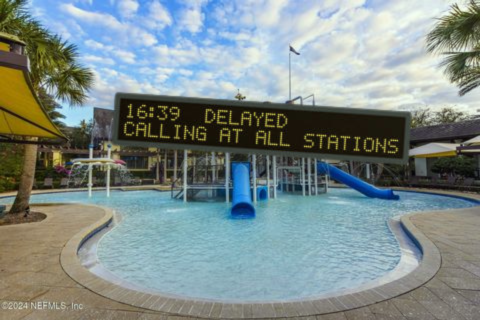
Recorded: h=16 m=39
